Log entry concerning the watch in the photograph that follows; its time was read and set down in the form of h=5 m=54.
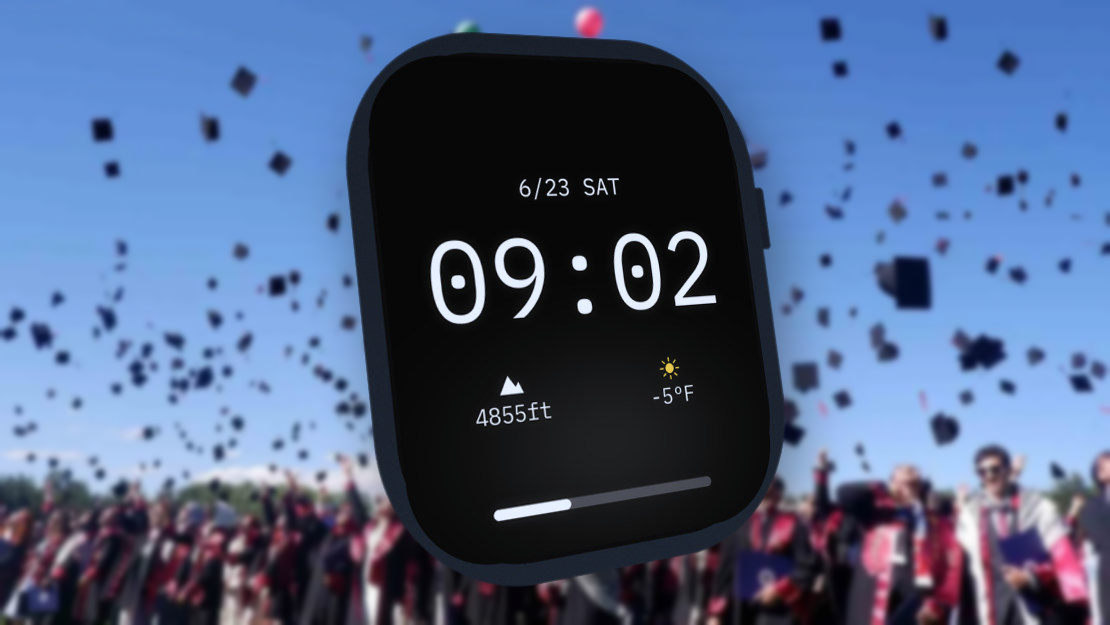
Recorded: h=9 m=2
